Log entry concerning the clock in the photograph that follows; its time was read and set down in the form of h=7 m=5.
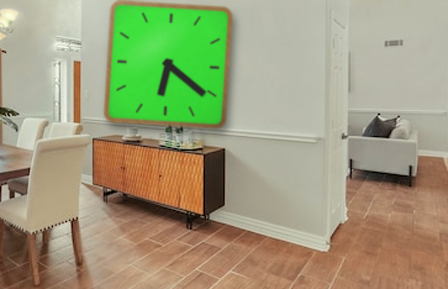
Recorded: h=6 m=21
